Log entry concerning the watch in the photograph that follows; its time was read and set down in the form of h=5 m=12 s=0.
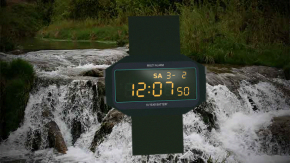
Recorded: h=12 m=7 s=50
